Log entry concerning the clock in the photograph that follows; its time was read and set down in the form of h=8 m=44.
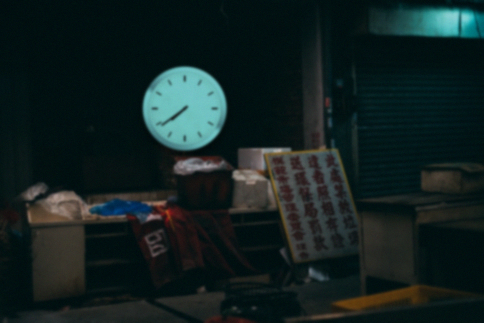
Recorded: h=7 m=39
